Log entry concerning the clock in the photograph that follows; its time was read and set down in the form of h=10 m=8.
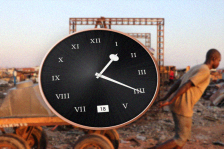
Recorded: h=1 m=20
